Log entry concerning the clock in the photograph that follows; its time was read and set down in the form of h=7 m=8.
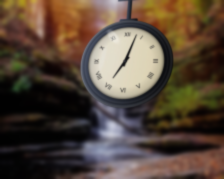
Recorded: h=7 m=3
